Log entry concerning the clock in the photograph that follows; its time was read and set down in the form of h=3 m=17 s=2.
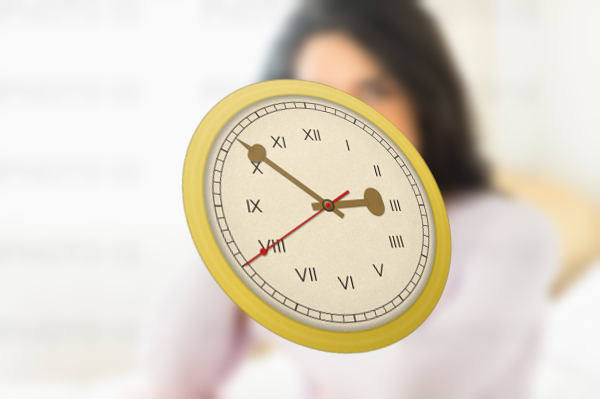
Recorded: h=2 m=51 s=40
